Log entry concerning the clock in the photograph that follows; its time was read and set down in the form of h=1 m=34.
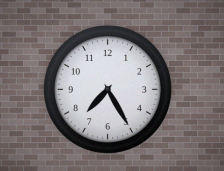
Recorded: h=7 m=25
